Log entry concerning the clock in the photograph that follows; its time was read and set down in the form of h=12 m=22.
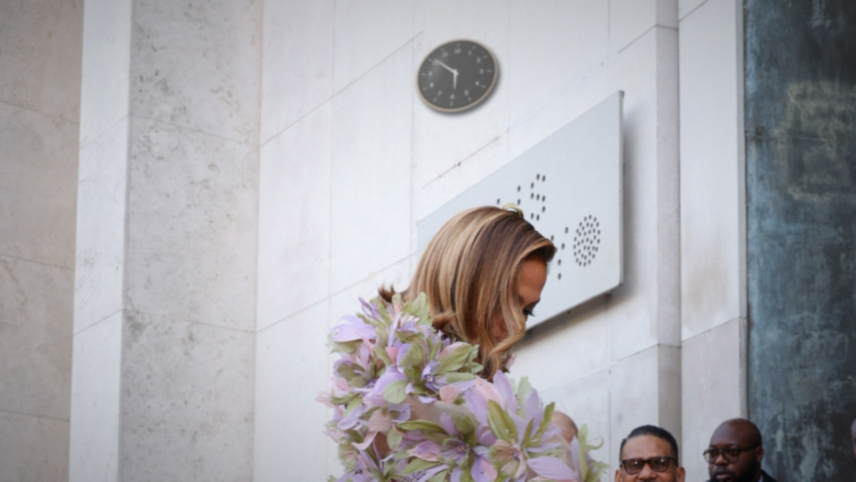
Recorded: h=5 m=51
